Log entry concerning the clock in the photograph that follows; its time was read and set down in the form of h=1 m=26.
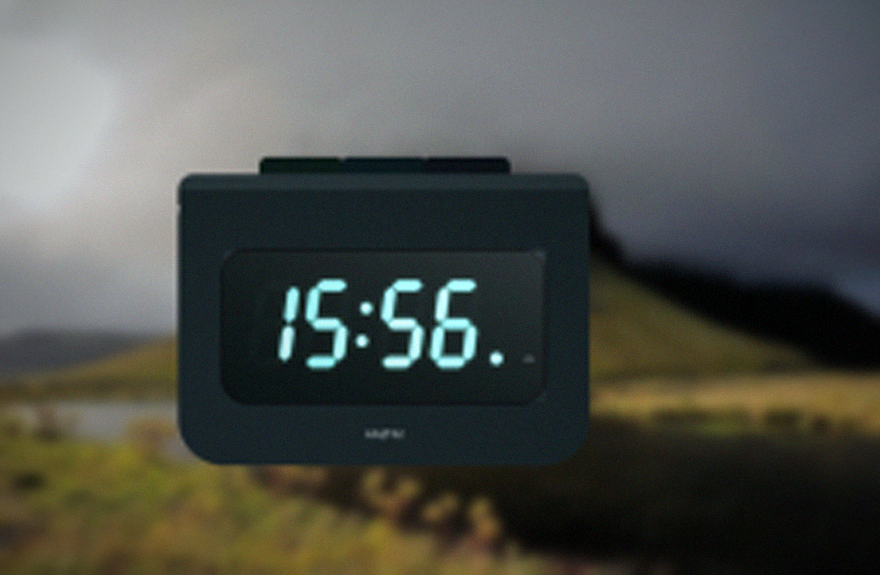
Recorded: h=15 m=56
